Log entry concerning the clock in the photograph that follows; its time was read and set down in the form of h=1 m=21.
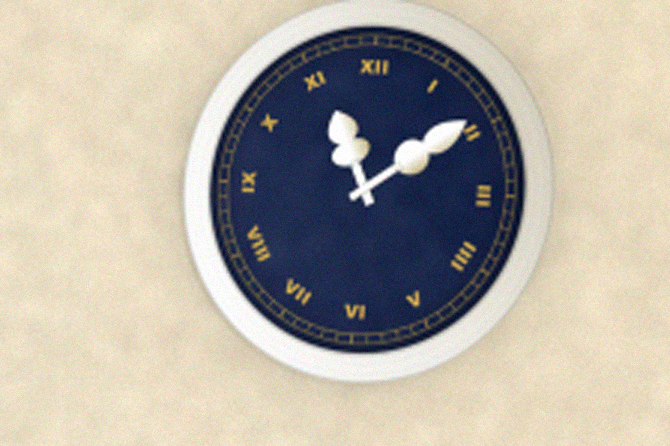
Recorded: h=11 m=9
